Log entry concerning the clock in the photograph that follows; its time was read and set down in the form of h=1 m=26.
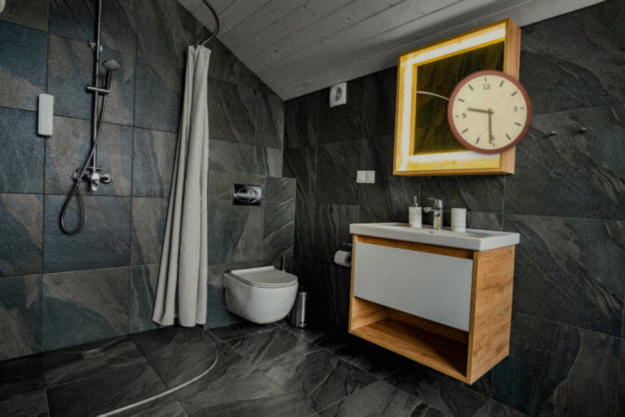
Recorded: h=9 m=31
